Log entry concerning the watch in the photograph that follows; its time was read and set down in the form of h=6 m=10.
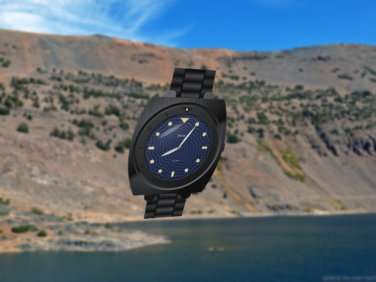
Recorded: h=8 m=5
